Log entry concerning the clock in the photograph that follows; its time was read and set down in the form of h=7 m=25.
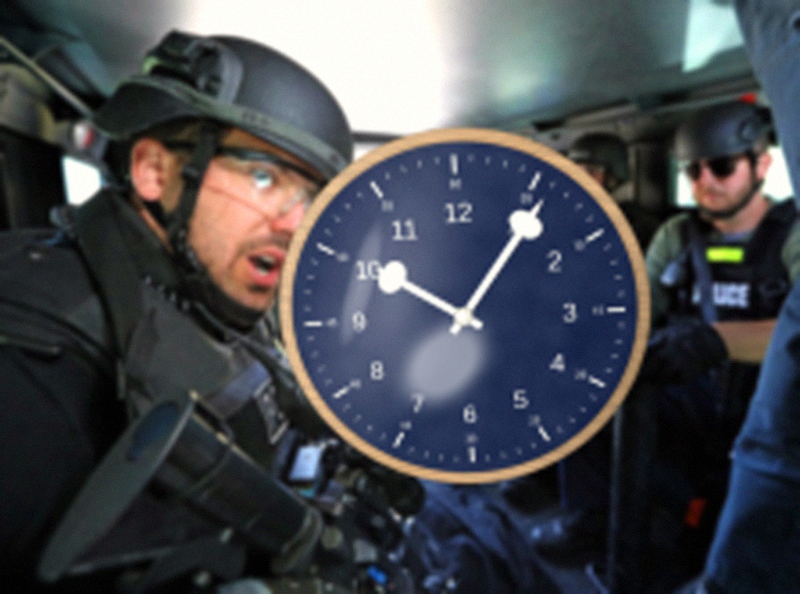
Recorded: h=10 m=6
